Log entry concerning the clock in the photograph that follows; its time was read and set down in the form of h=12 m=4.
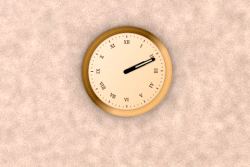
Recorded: h=2 m=11
